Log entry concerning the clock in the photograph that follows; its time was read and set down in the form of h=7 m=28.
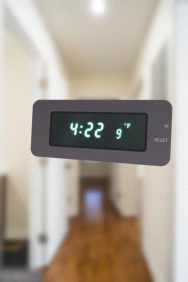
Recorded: h=4 m=22
